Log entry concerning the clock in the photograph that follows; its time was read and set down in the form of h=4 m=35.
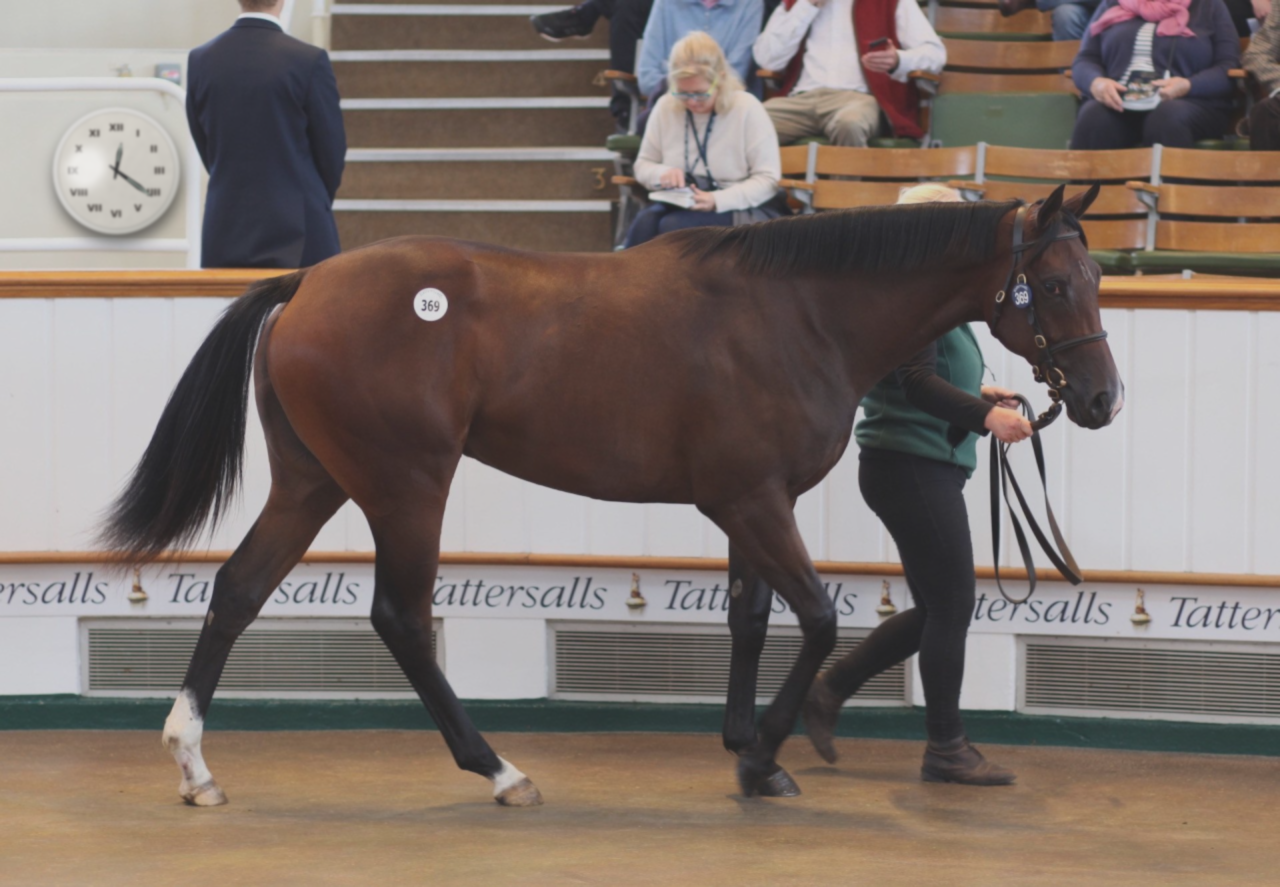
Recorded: h=12 m=21
